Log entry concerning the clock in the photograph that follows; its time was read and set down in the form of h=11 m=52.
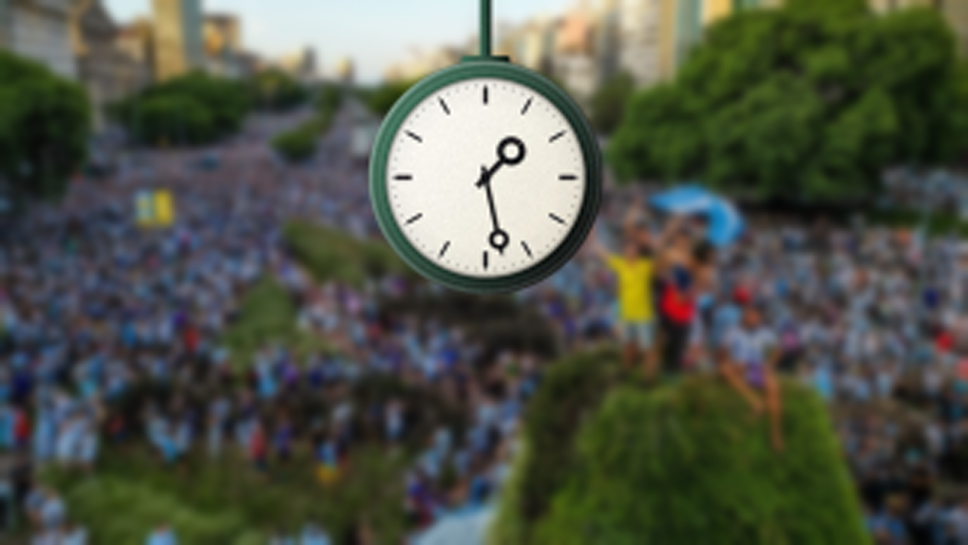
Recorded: h=1 m=28
